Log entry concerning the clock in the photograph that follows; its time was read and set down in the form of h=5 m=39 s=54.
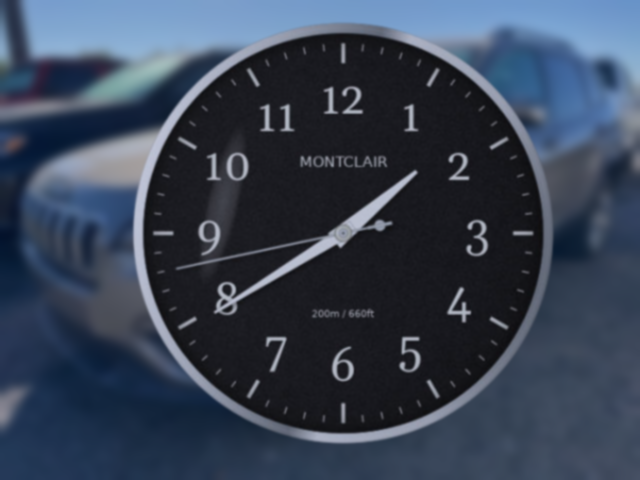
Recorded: h=1 m=39 s=43
